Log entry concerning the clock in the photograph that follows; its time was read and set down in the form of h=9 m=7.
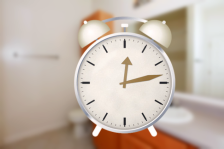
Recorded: h=12 m=13
